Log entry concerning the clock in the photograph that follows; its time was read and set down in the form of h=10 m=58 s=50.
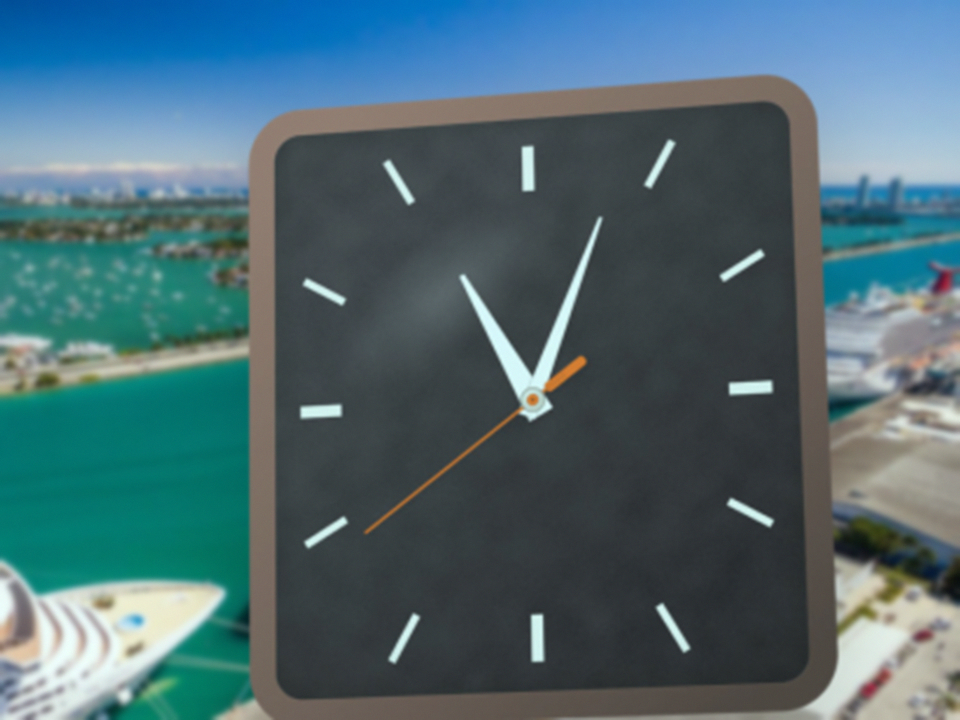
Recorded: h=11 m=3 s=39
